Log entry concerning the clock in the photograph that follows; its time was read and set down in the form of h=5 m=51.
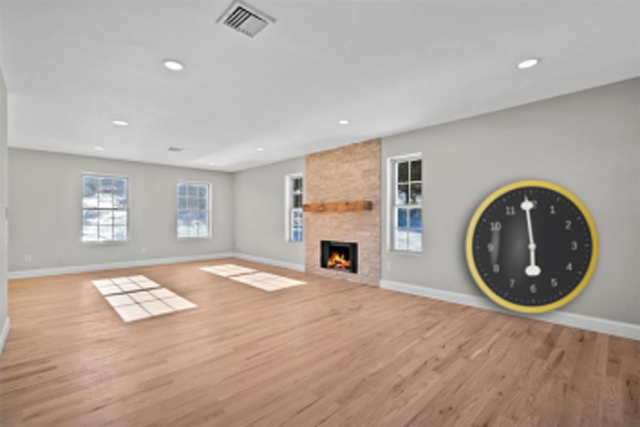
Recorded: h=5 m=59
